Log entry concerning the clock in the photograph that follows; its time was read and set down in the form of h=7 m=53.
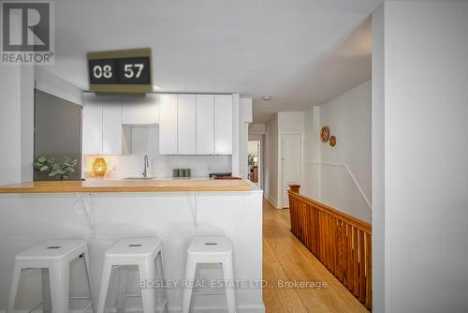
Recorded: h=8 m=57
